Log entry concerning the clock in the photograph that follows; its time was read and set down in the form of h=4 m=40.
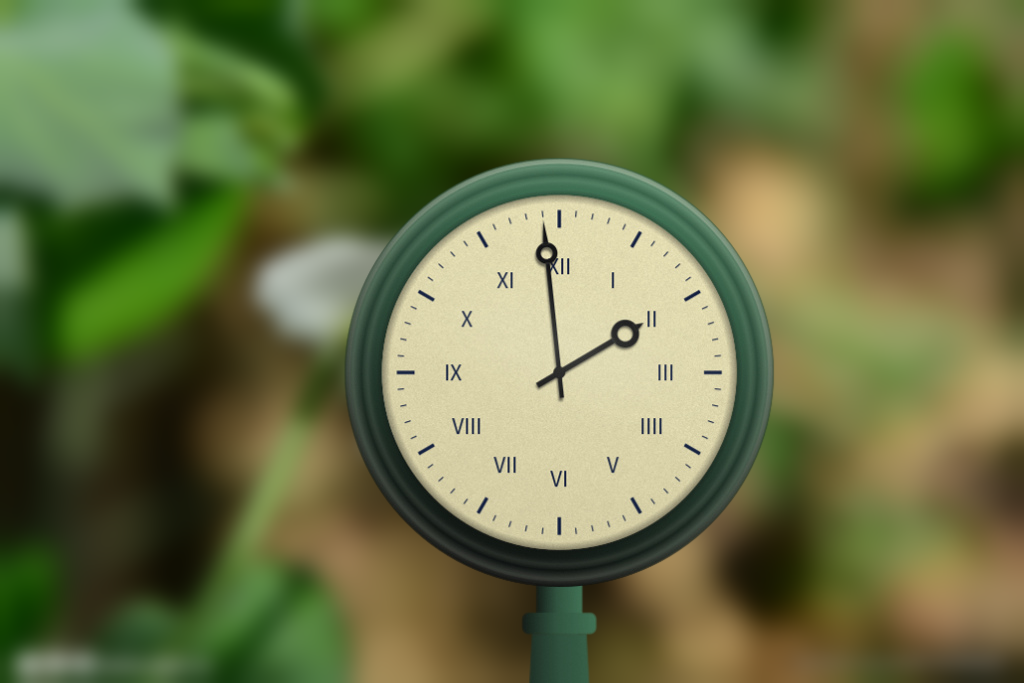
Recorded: h=1 m=59
